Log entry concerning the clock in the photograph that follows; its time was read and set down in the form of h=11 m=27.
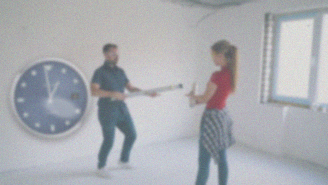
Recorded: h=12 m=59
